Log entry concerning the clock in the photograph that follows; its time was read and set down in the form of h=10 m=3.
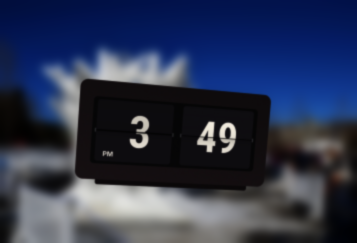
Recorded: h=3 m=49
